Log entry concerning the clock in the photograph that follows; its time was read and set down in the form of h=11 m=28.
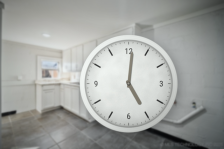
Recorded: h=5 m=1
